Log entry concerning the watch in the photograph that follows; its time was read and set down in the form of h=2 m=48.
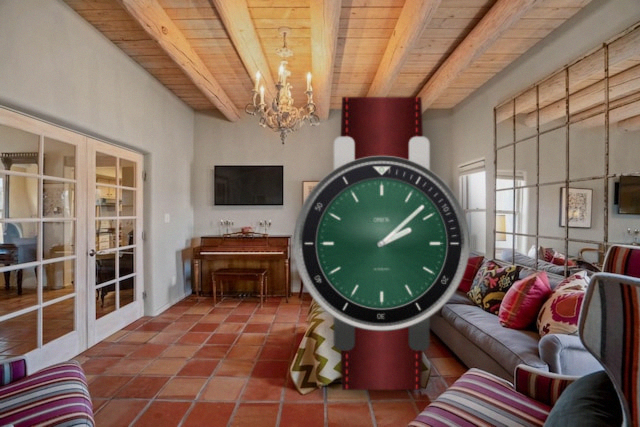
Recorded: h=2 m=8
